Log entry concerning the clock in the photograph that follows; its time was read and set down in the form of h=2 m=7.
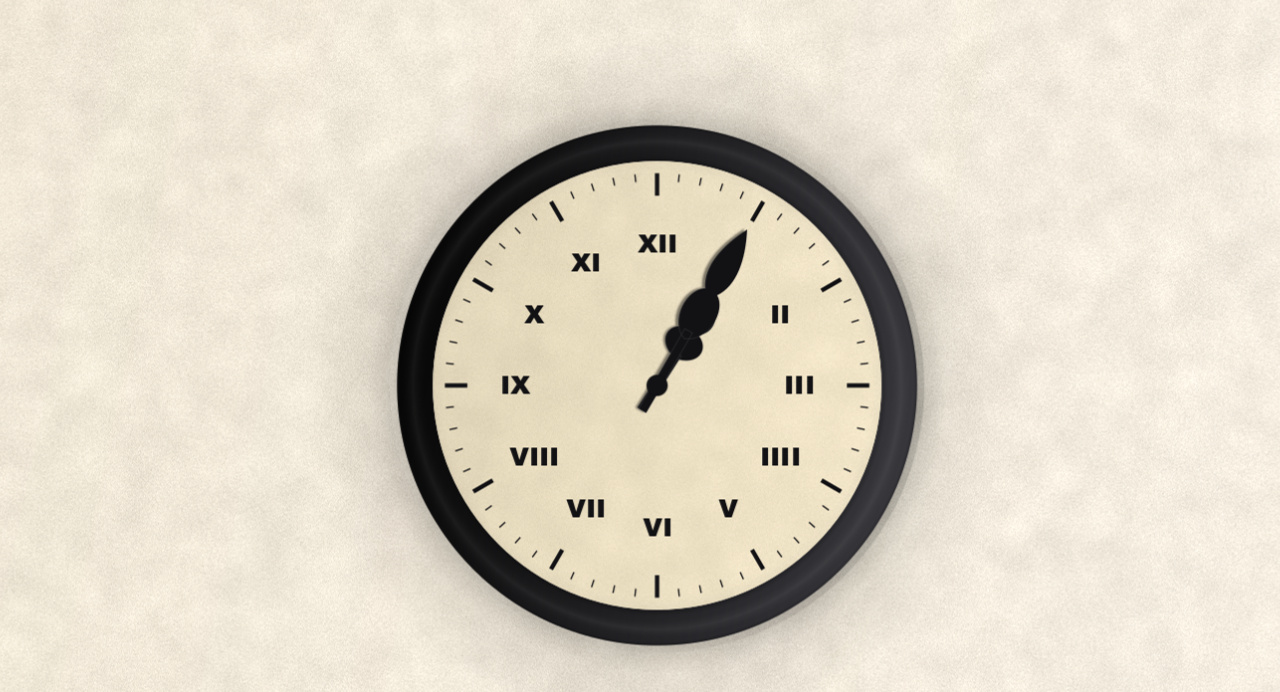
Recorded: h=1 m=5
